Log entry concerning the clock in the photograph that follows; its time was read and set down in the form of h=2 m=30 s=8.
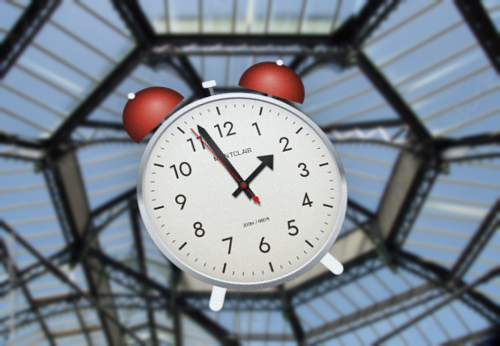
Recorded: h=1 m=56 s=56
